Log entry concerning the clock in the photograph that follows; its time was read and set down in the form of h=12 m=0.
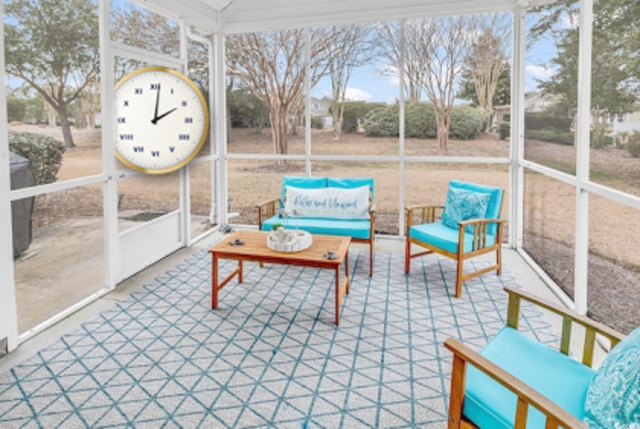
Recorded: h=2 m=1
